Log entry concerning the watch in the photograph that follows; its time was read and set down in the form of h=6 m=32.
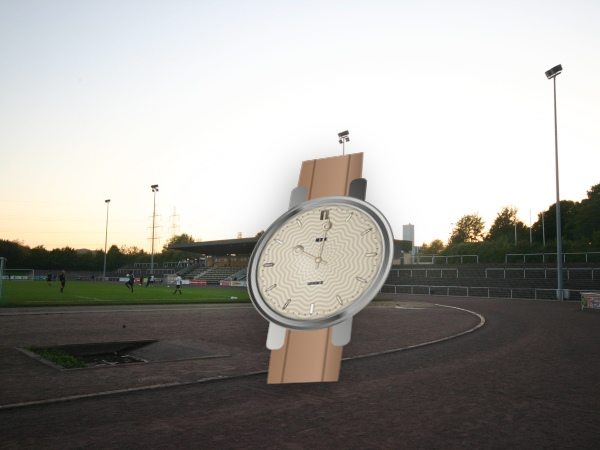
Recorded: h=10 m=1
